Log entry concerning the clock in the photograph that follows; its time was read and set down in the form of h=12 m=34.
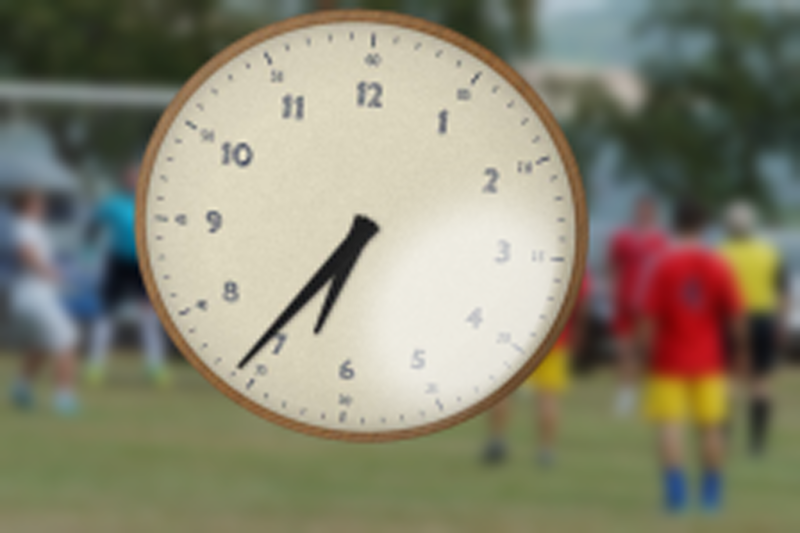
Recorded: h=6 m=36
